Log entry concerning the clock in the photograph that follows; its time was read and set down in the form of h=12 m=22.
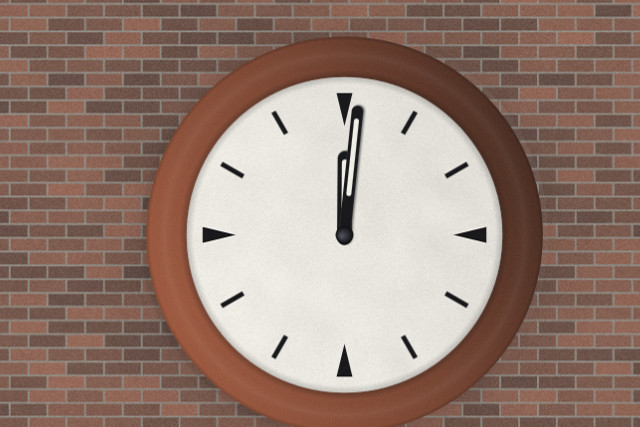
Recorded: h=12 m=1
